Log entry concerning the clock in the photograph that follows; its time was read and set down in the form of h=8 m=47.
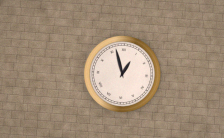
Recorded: h=12 m=57
